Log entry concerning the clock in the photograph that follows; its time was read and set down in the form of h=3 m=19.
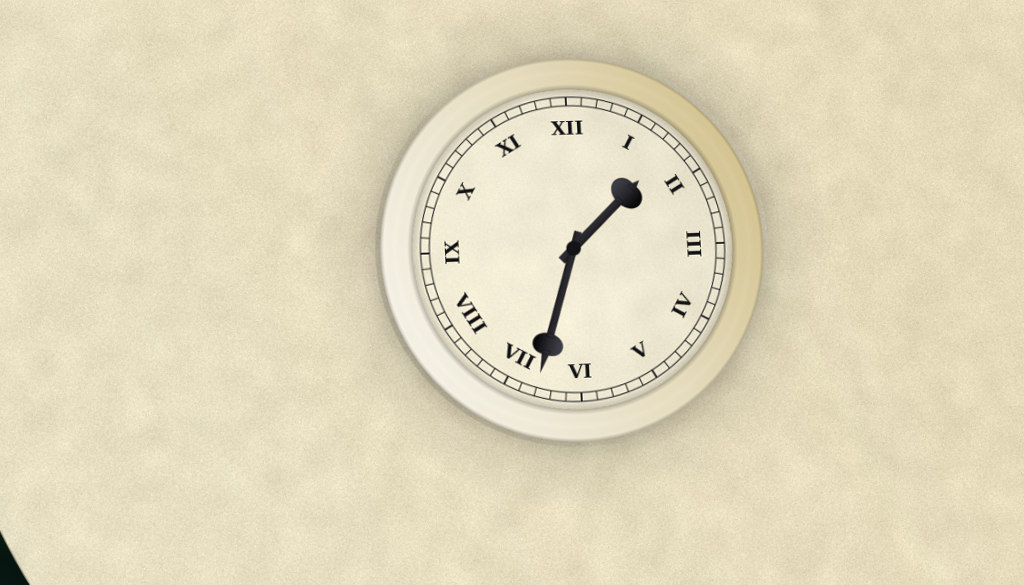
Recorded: h=1 m=33
